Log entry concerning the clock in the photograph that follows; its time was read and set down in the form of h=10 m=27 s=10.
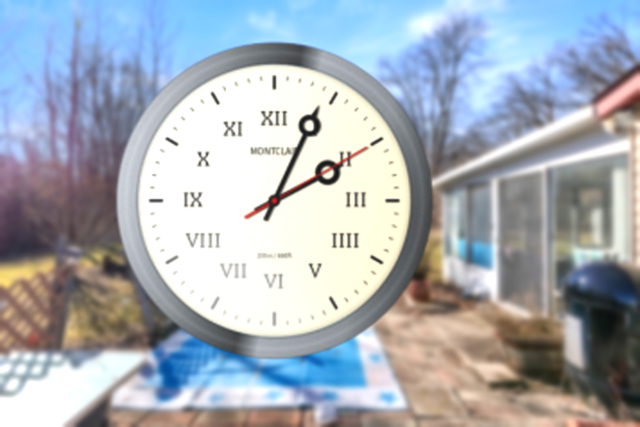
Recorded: h=2 m=4 s=10
